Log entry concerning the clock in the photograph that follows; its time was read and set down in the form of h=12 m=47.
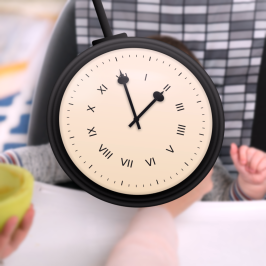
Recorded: h=2 m=0
